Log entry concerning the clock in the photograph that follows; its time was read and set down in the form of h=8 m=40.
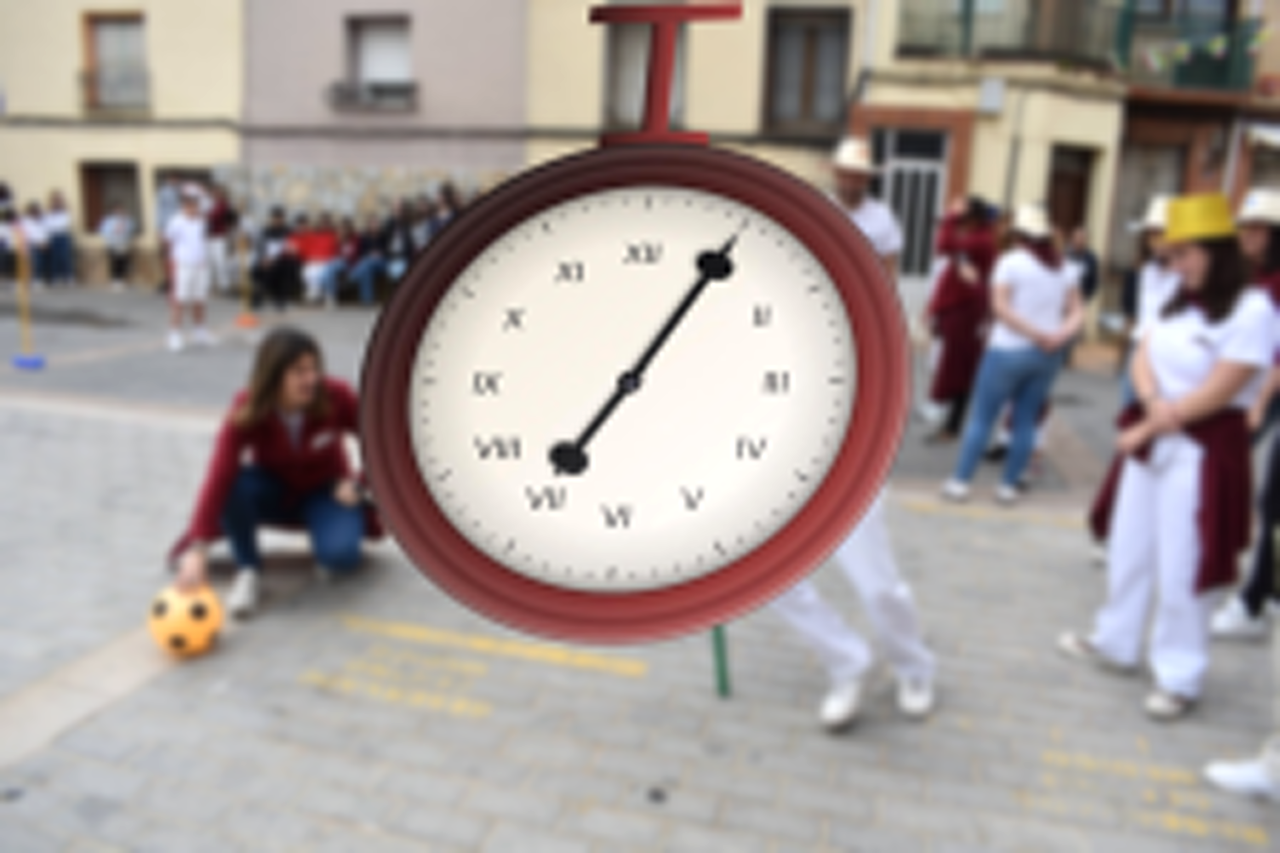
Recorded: h=7 m=5
